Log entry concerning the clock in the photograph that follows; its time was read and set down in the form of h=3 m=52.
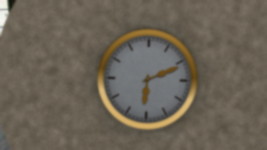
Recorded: h=6 m=11
